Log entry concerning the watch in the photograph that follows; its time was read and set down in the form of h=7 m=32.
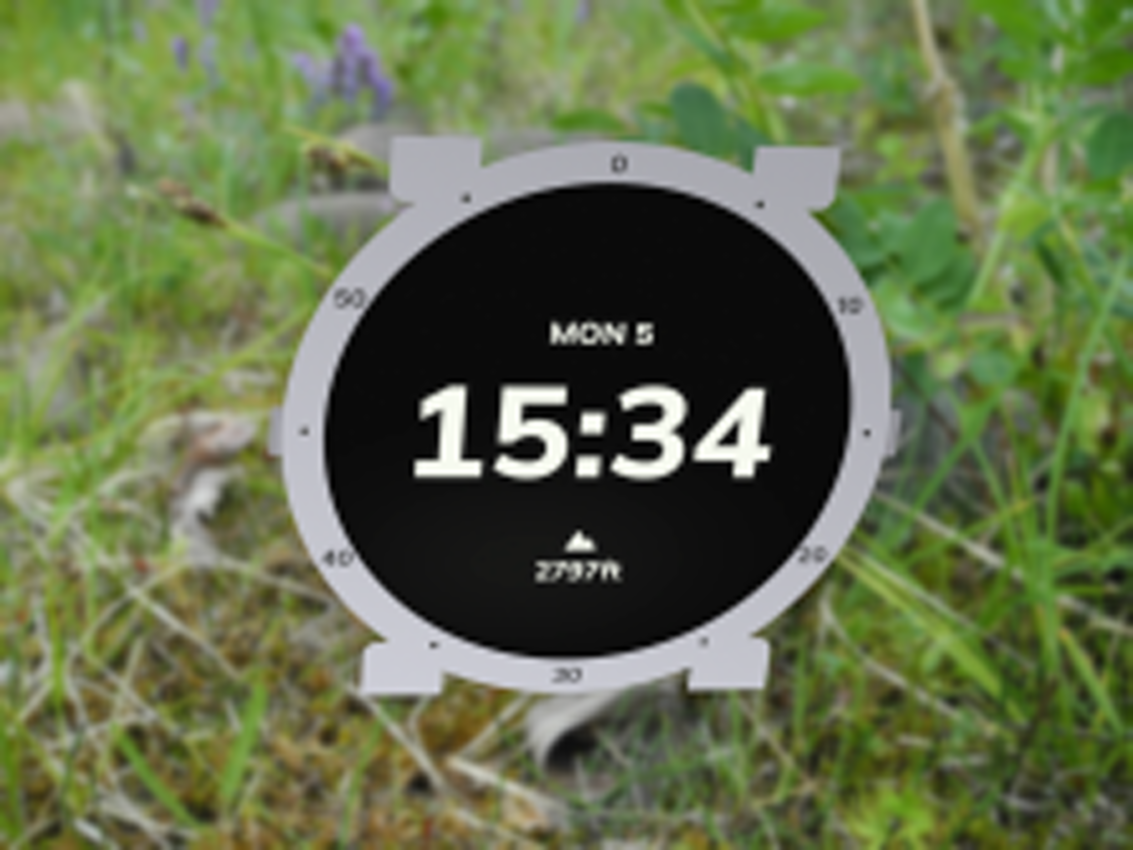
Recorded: h=15 m=34
